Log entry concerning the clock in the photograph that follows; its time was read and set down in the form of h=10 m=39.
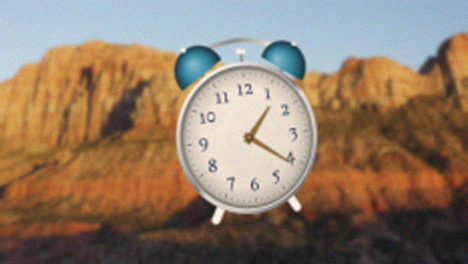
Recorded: h=1 m=21
